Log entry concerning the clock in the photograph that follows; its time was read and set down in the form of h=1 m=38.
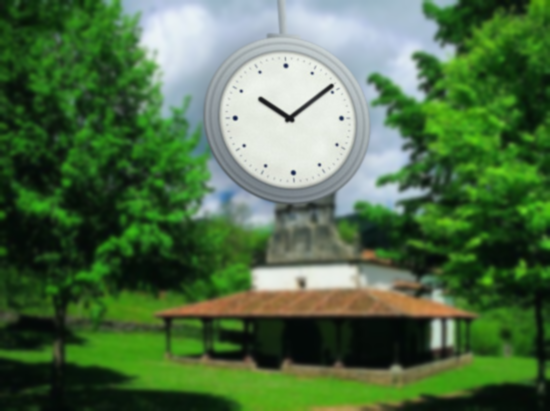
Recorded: h=10 m=9
